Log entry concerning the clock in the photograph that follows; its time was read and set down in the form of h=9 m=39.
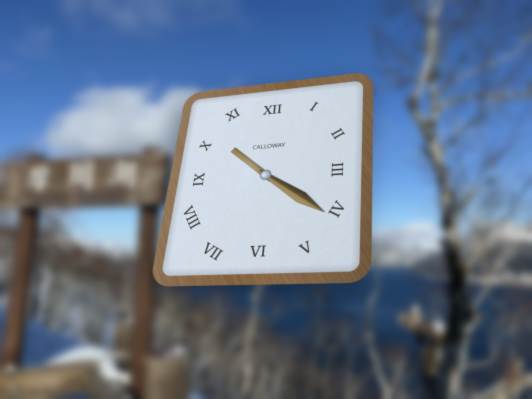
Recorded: h=10 m=21
